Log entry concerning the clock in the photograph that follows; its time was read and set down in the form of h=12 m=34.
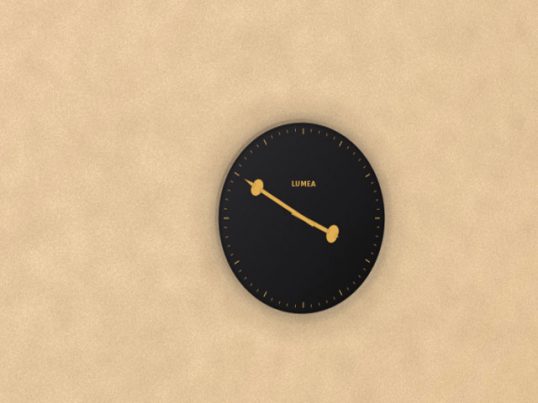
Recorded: h=3 m=50
